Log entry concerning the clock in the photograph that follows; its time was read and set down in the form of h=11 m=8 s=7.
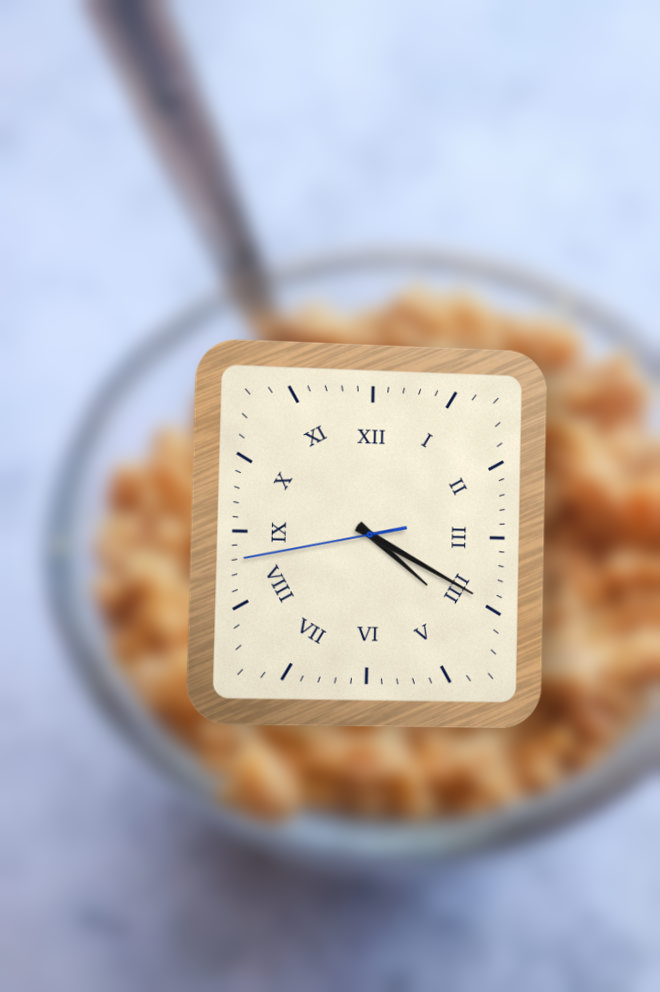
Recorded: h=4 m=19 s=43
